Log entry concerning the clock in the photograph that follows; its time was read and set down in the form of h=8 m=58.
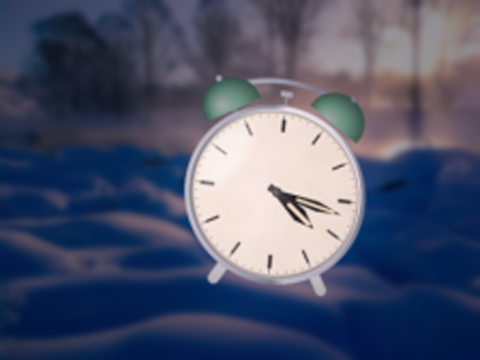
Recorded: h=4 m=17
